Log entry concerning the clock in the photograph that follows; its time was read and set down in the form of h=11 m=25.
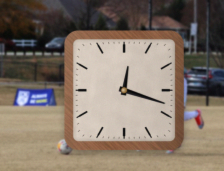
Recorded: h=12 m=18
